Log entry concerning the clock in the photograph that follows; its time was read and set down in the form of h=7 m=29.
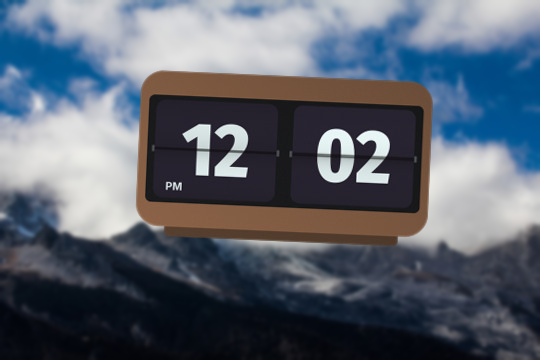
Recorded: h=12 m=2
